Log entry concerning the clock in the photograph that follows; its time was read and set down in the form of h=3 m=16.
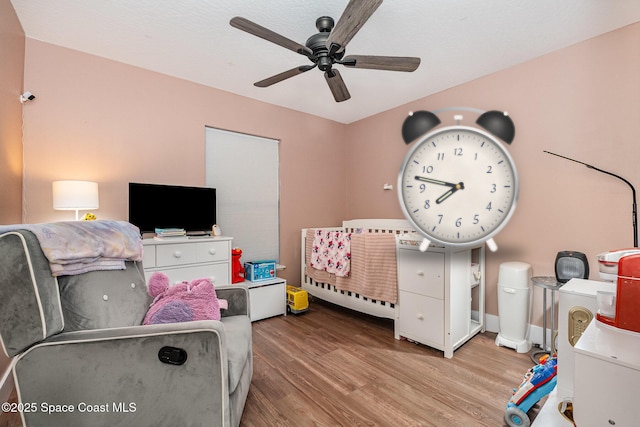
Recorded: h=7 m=47
